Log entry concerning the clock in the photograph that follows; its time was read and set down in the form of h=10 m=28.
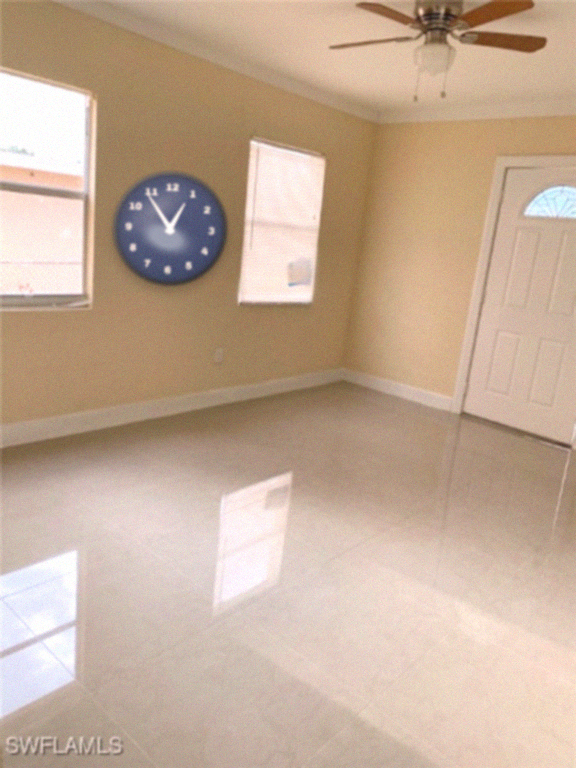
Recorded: h=12 m=54
